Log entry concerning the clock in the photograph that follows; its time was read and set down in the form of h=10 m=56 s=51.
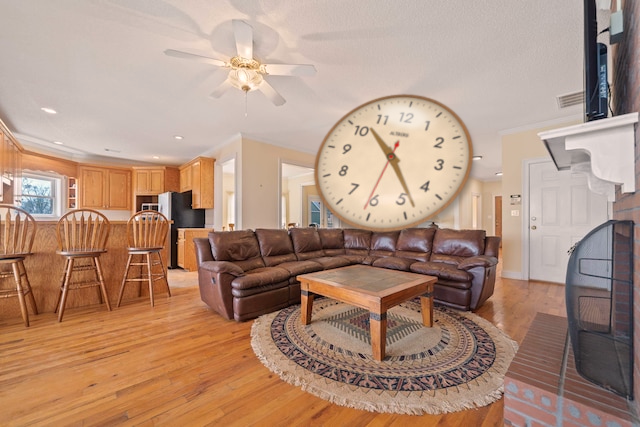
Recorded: h=10 m=23 s=31
